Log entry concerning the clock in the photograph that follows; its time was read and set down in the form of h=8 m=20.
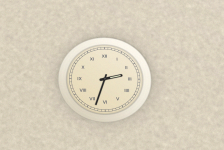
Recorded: h=2 m=33
